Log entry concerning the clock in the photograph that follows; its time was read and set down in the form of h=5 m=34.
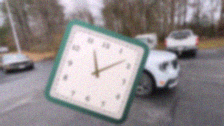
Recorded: h=11 m=8
